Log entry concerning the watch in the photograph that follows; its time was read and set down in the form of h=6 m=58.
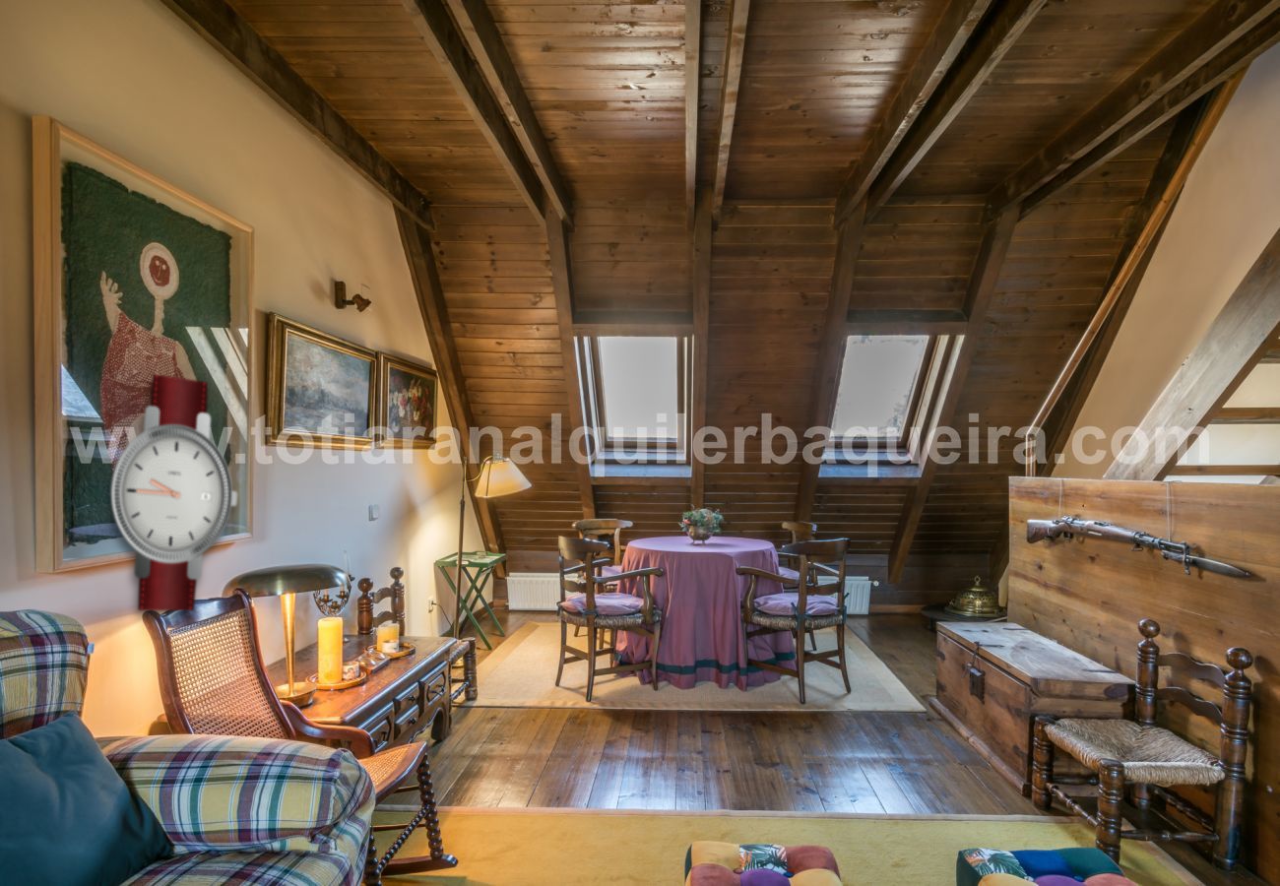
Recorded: h=9 m=45
